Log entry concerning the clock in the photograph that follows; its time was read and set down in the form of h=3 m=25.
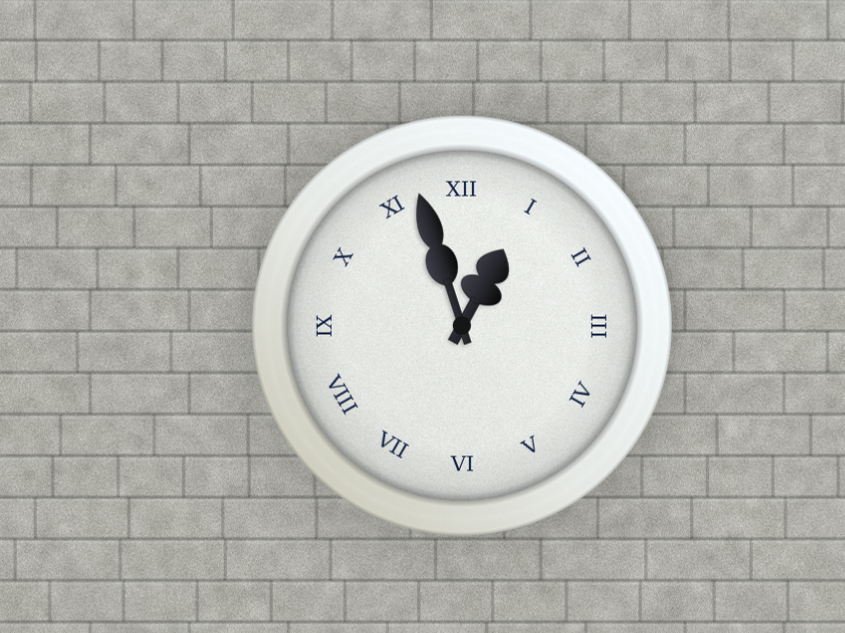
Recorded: h=12 m=57
